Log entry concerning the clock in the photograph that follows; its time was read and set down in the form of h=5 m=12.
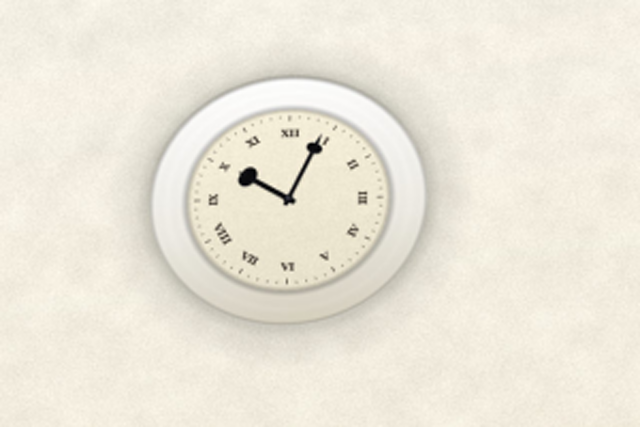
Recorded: h=10 m=4
